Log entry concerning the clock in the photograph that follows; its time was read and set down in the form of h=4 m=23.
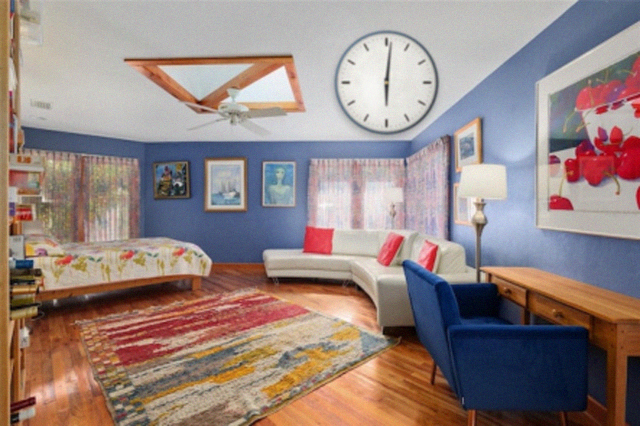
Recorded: h=6 m=1
